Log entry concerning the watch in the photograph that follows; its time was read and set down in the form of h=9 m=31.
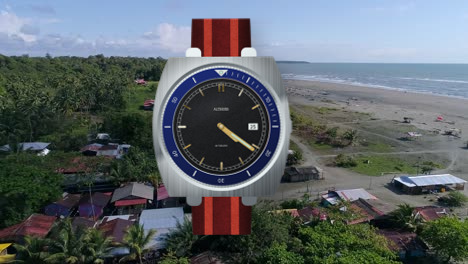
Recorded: h=4 m=21
